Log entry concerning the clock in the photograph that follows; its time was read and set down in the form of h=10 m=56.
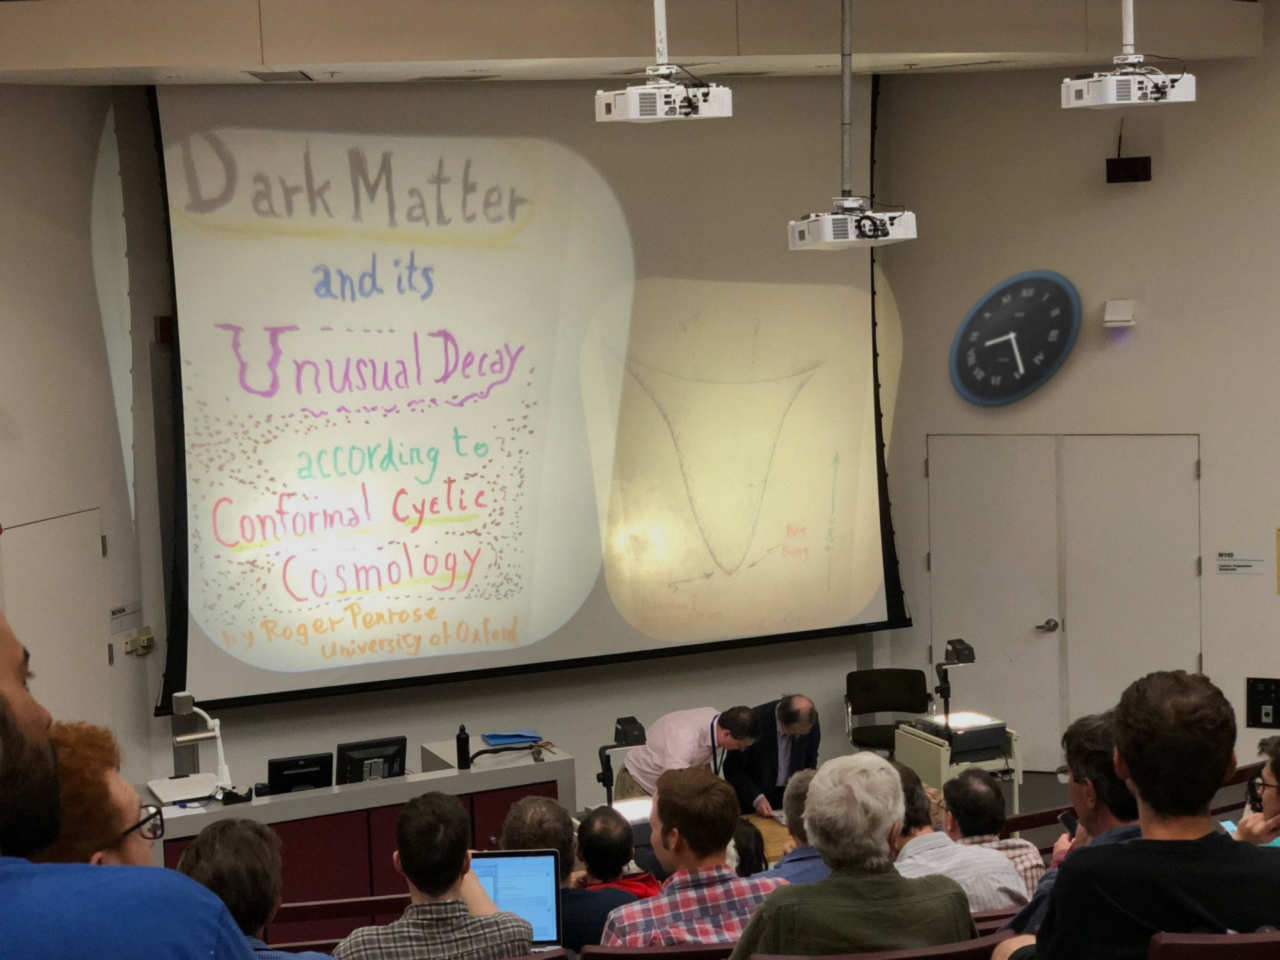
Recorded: h=8 m=24
